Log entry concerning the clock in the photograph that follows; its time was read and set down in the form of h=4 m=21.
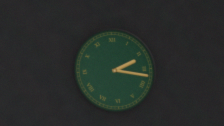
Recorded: h=2 m=17
